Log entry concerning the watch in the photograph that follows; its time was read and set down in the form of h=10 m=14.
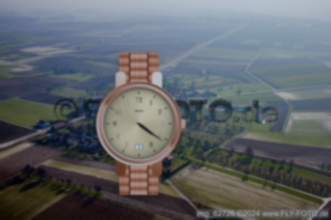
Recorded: h=4 m=21
